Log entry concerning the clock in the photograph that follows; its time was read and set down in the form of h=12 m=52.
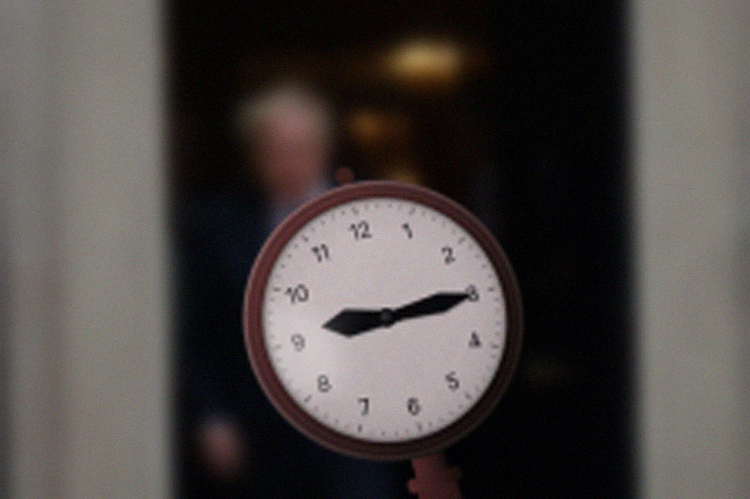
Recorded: h=9 m=15
